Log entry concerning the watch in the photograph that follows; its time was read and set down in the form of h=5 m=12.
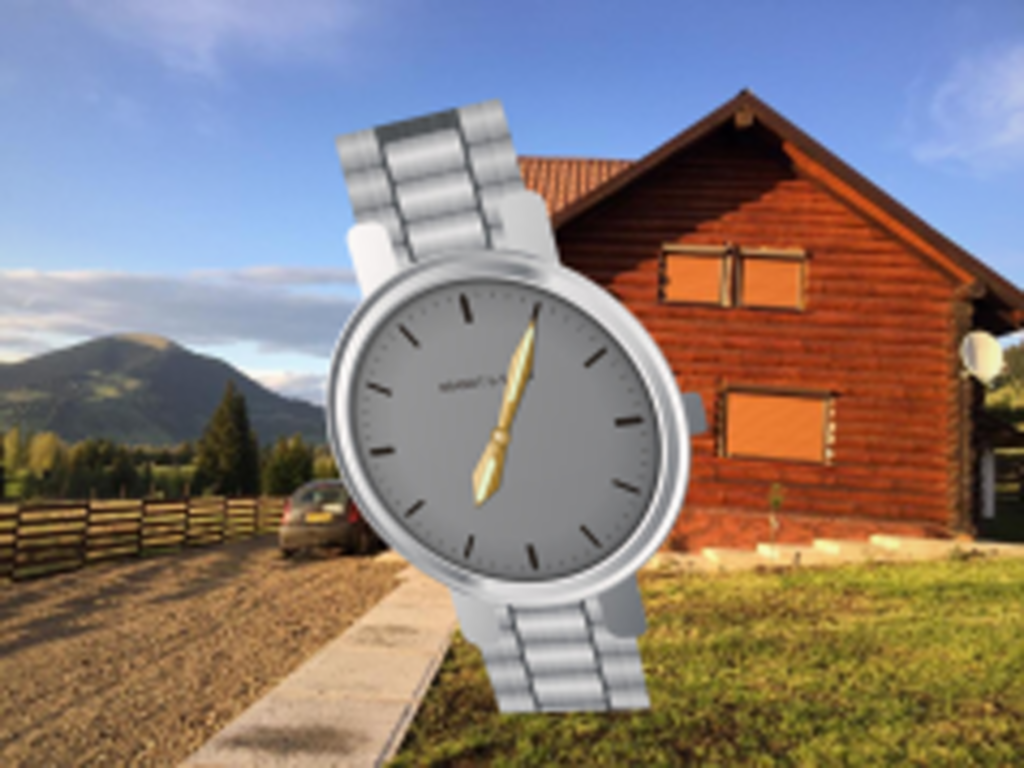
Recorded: h=7 m=5
